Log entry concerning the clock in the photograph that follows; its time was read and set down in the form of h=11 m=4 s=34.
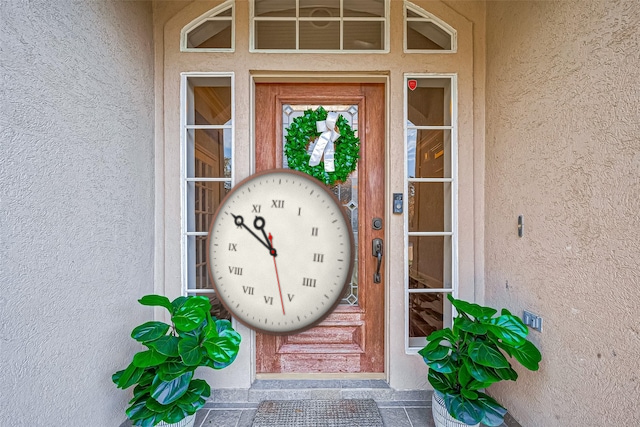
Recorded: h=10 m=50 s=27
